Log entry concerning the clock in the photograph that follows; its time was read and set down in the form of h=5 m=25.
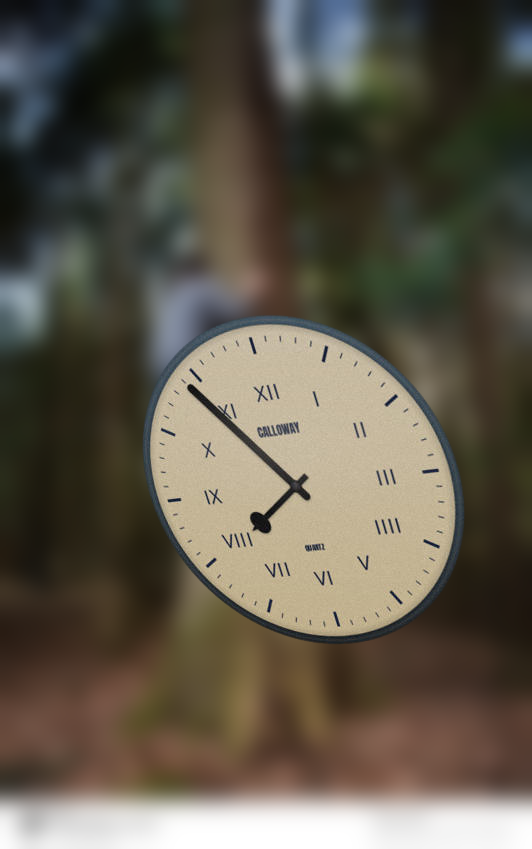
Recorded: h=7 m=54
